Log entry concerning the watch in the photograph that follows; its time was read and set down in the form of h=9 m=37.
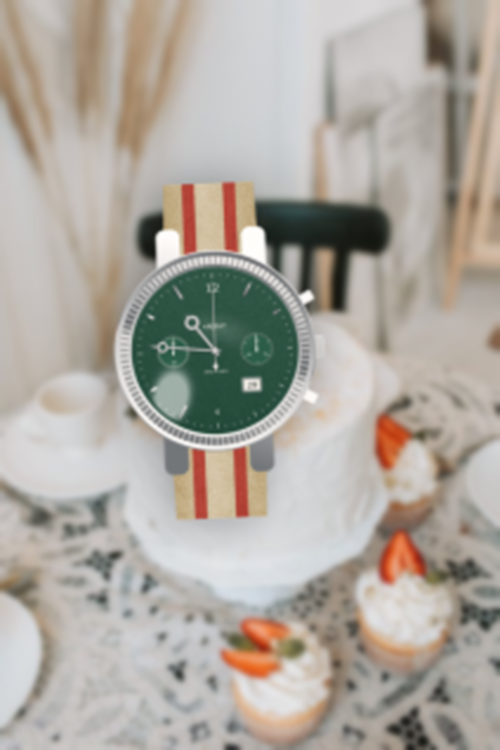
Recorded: h=10 m=46
